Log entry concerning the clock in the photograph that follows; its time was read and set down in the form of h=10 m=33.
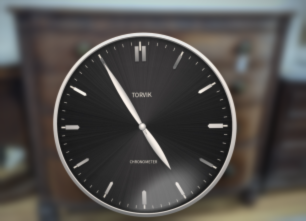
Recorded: h=4 m=55
